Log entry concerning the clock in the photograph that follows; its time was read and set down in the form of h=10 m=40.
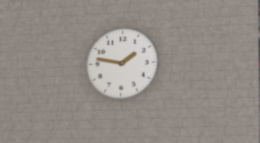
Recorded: h=1 m=47
